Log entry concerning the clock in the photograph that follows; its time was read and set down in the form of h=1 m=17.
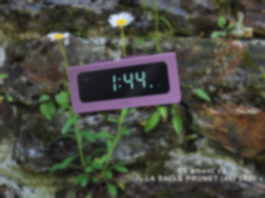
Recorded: h=1 m=44
